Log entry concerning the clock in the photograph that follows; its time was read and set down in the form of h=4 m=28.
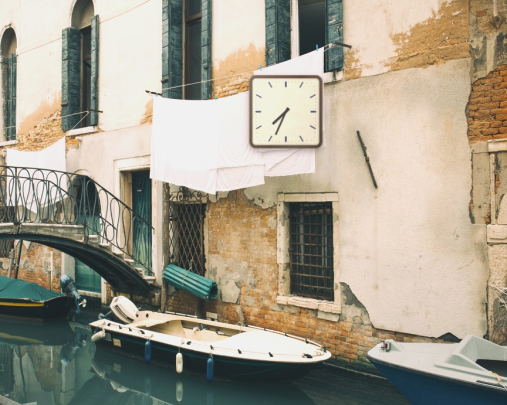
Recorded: h=7 m=34
